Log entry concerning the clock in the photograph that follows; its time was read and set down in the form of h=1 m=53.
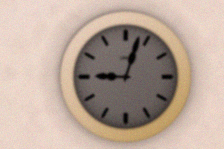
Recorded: h=9 m=3
